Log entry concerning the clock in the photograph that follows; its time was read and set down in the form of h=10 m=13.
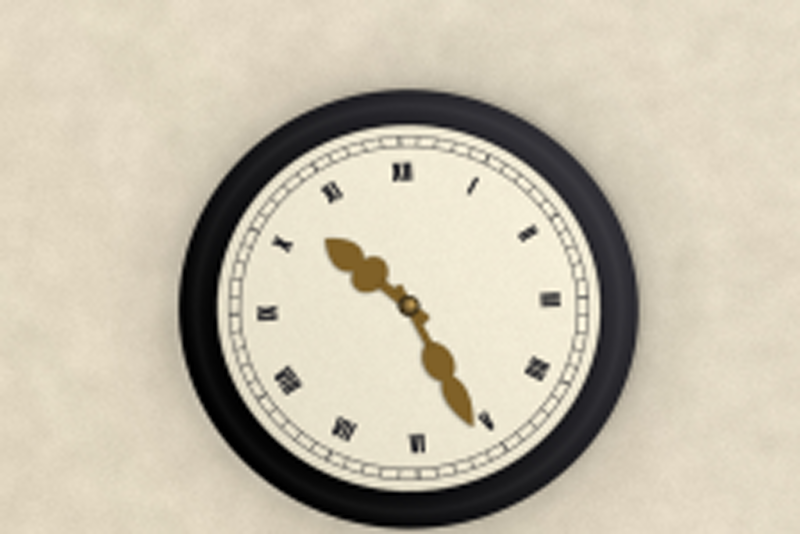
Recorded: h=10 m=26
